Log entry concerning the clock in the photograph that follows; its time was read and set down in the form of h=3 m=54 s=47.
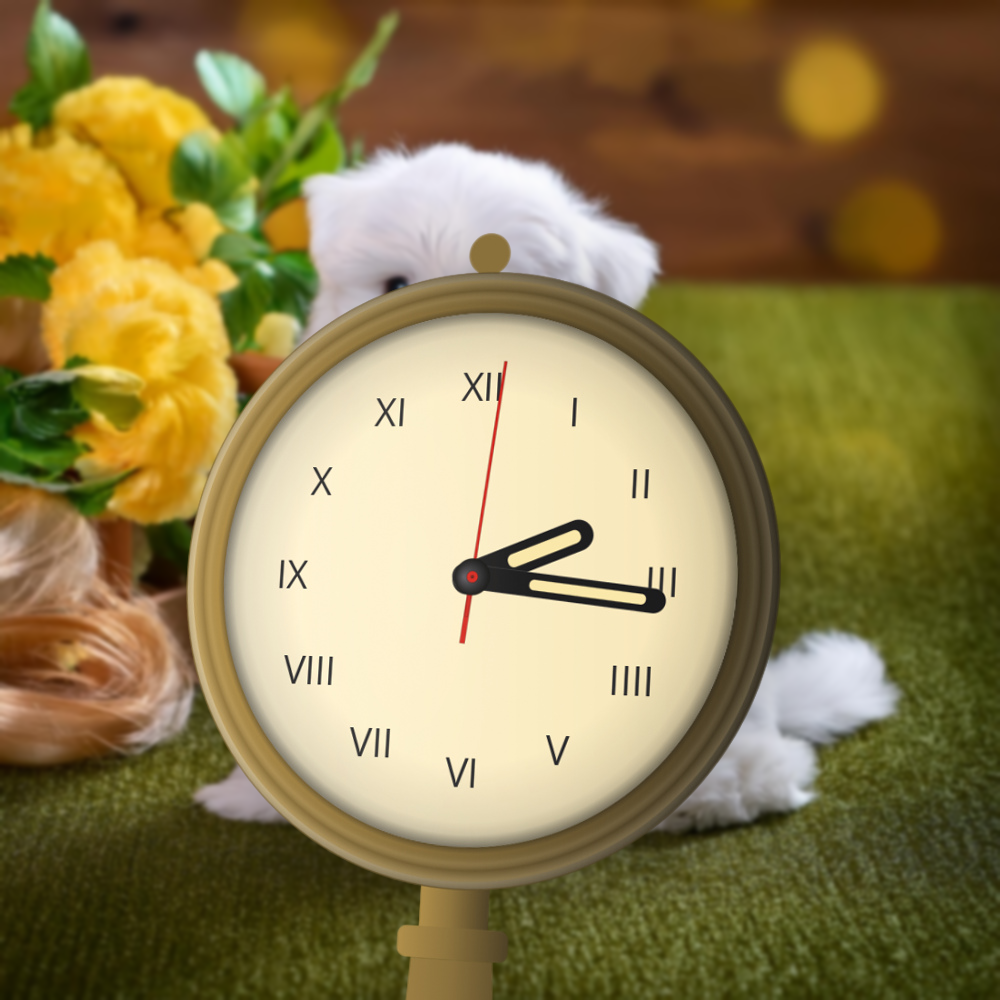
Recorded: h=2 m=16 s=1
